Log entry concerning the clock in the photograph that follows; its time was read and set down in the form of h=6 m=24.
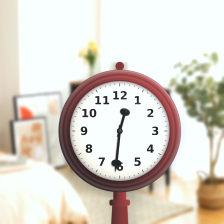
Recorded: h=12 m=31
